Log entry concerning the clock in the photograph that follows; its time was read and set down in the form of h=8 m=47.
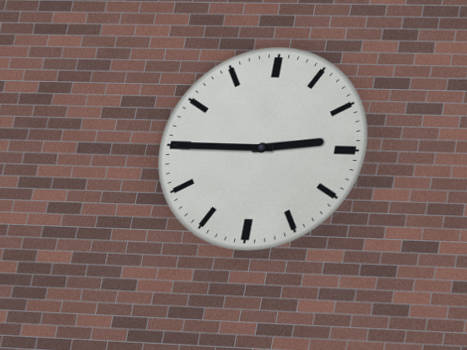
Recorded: h=2 m=45
